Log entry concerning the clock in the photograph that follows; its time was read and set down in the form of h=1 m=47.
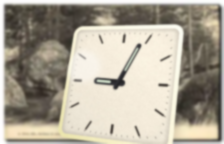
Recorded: h=9 m=4
